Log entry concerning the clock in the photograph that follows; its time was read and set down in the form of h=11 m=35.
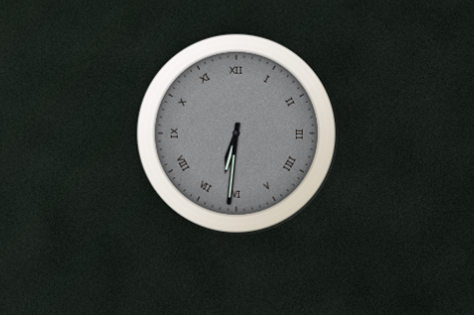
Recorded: h=6 m=31
